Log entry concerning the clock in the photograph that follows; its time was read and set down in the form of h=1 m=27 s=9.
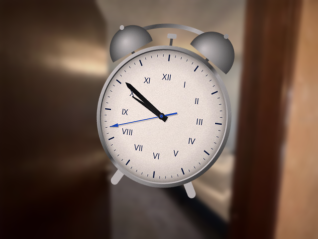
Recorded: h=9 m=50 s=42
